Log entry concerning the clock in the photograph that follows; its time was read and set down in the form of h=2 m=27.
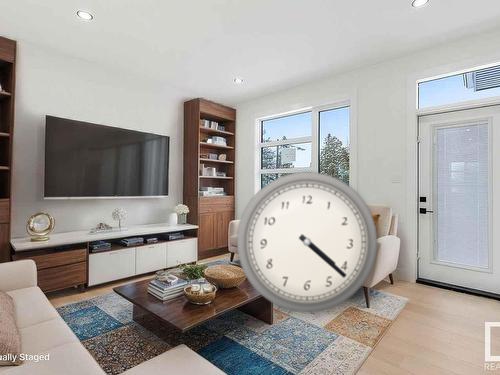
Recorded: h=4 m=22
